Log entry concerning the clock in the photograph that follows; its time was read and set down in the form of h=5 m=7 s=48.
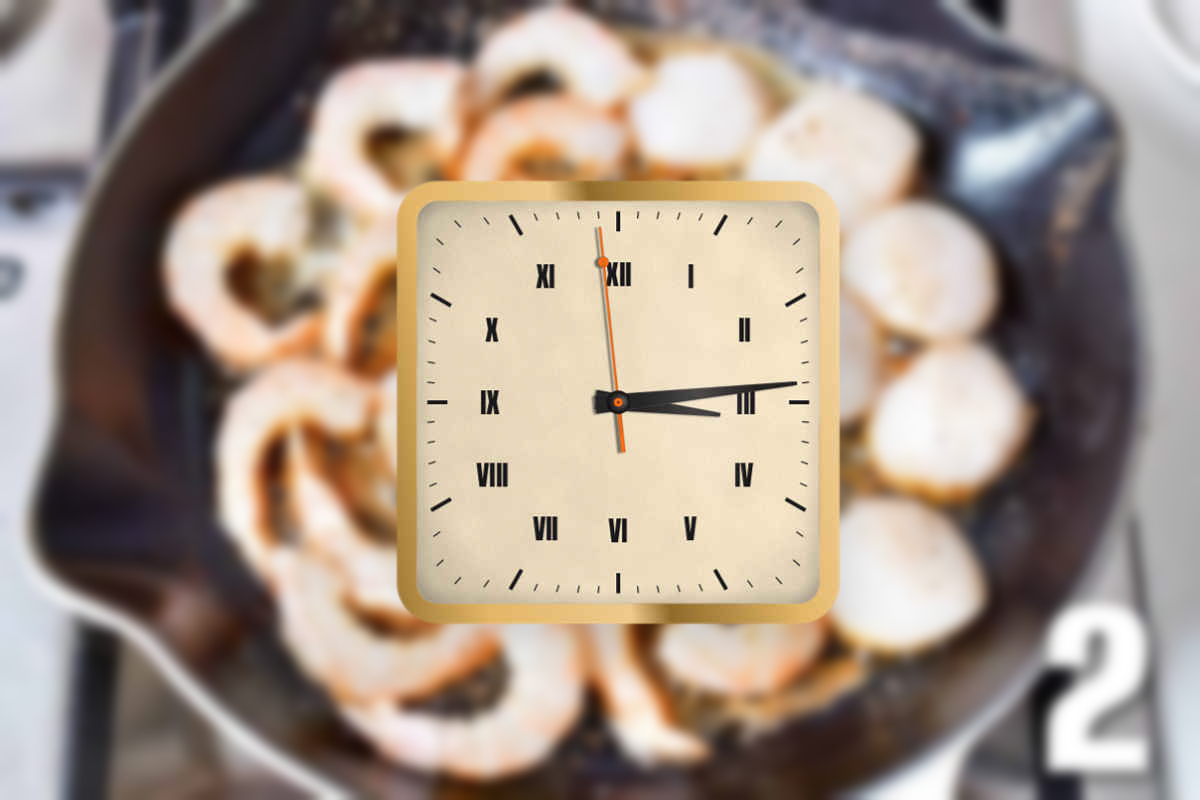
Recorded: h=3 m=13 s=59
